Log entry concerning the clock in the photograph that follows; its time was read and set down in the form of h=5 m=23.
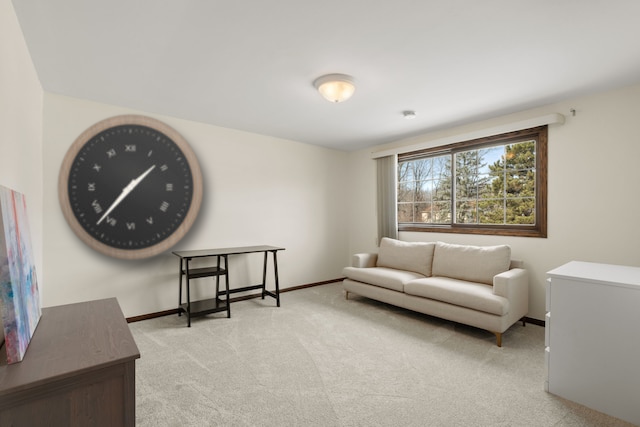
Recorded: h=1 m=37
